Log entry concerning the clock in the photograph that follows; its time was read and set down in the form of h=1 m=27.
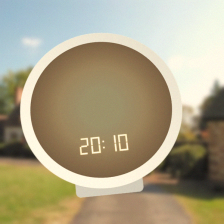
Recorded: h=20 m=10
